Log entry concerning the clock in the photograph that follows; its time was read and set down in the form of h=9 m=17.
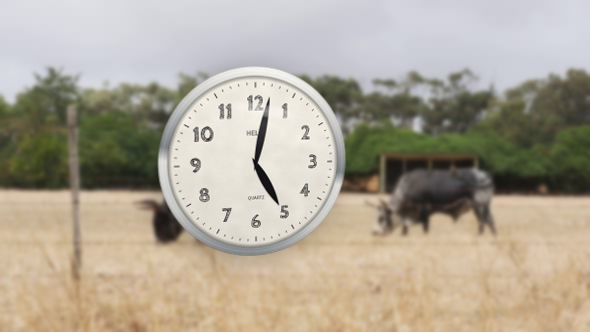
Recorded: h=5 m=2
